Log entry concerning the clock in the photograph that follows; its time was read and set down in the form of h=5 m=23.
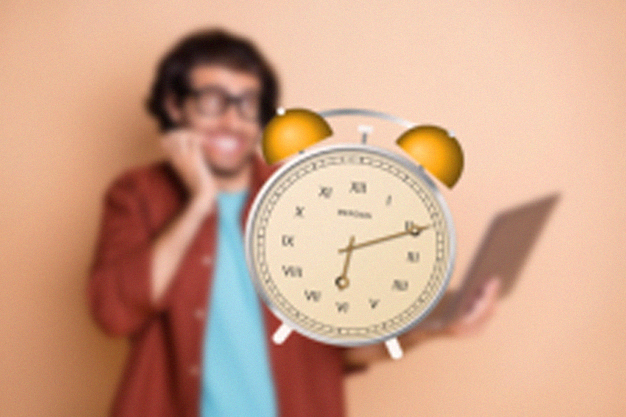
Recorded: h=6 m=11
